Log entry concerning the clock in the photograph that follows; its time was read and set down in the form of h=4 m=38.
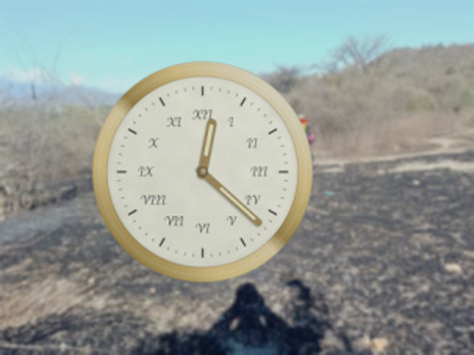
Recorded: h=12 m=22
